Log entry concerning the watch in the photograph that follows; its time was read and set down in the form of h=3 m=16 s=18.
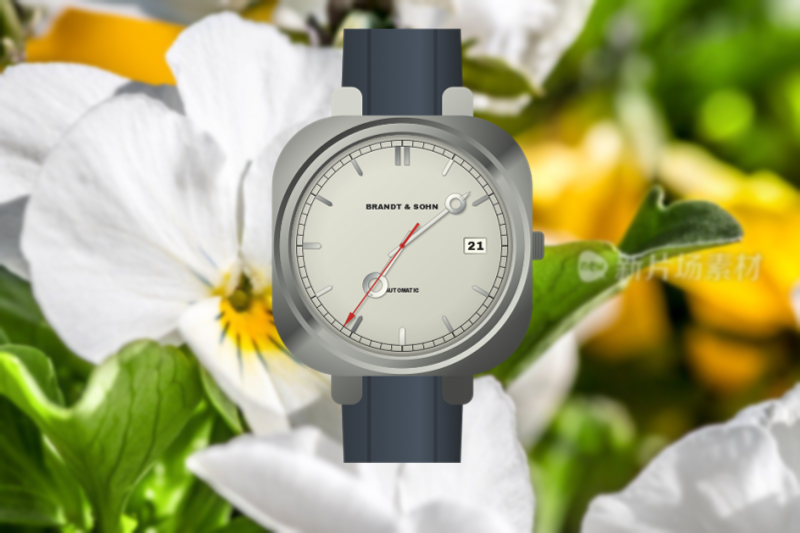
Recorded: h=7 m=8 s=36
